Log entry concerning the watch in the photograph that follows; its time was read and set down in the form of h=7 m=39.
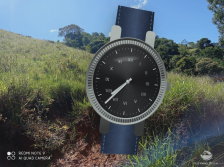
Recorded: h=7 m=37
